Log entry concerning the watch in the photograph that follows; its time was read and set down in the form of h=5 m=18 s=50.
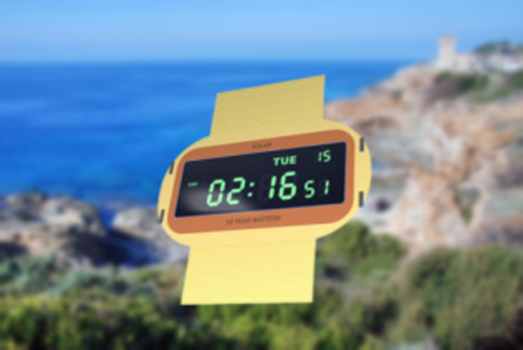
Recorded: h=2 m=16 s=51
